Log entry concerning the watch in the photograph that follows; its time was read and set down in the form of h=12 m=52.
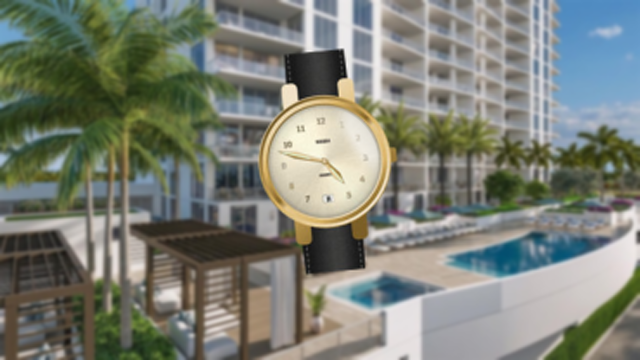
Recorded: h=4 m=48
